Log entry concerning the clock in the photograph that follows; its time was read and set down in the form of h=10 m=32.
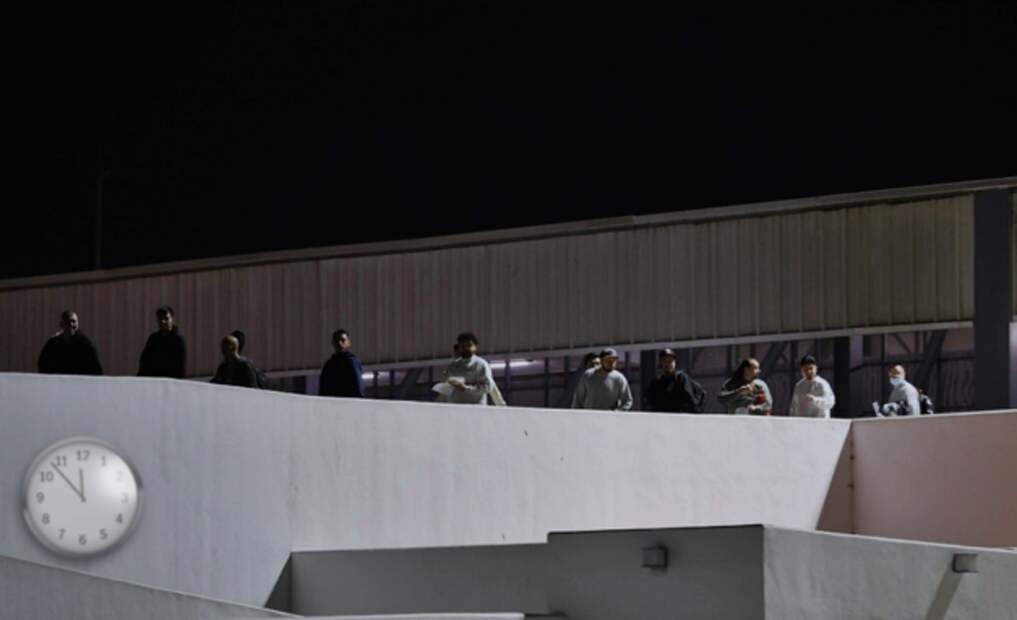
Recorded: h=11 m=53
